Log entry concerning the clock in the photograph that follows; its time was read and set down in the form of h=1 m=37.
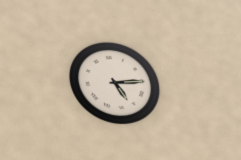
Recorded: h=5 m=15
